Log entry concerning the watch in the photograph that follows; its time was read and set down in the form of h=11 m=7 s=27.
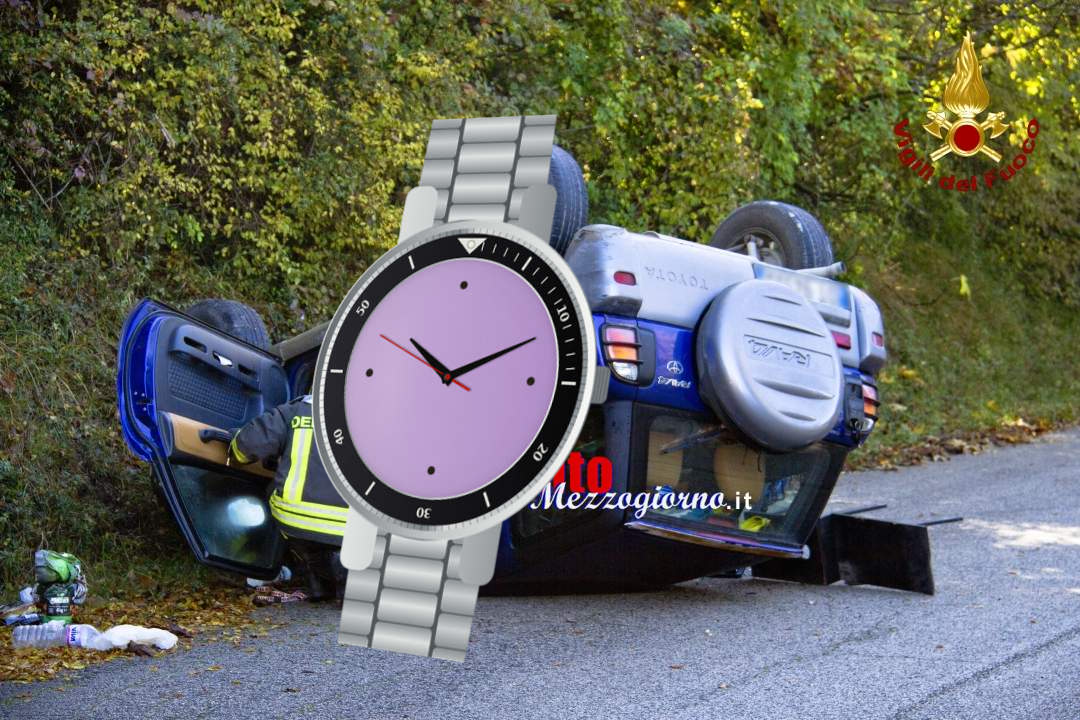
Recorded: h=10 m=10 s=49
